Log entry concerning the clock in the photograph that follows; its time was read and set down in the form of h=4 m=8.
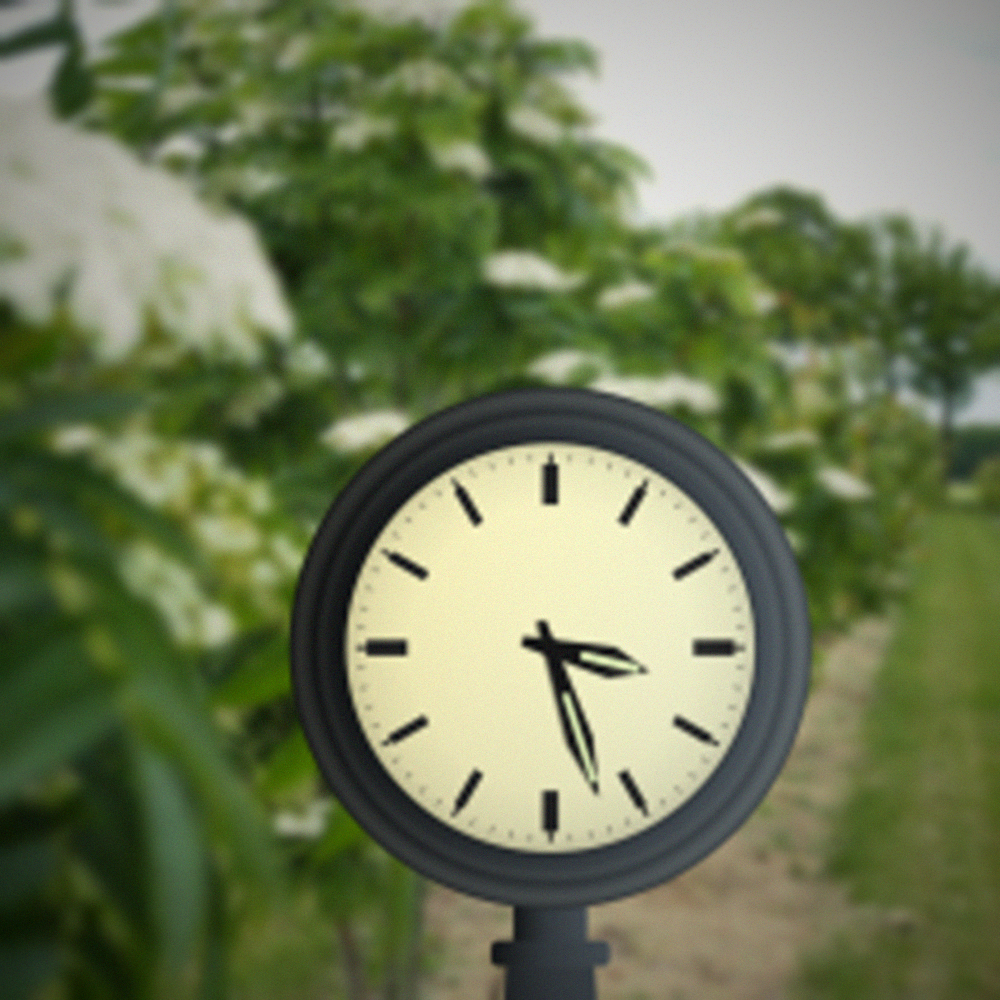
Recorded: h=3 m=27
